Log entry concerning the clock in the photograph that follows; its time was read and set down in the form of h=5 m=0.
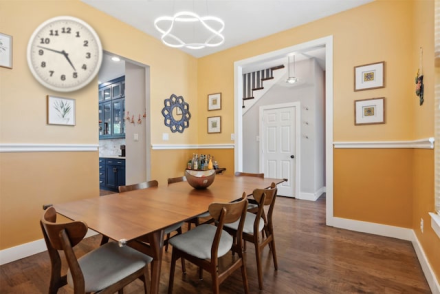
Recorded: h=4 m=47
